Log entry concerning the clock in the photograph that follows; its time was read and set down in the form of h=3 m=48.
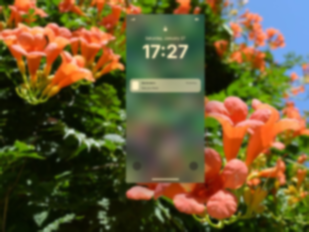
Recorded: h=17 m=27
